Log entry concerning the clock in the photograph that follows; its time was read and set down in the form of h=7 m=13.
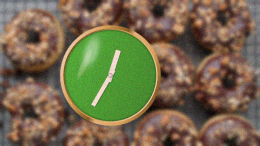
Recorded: h=12 m=35
